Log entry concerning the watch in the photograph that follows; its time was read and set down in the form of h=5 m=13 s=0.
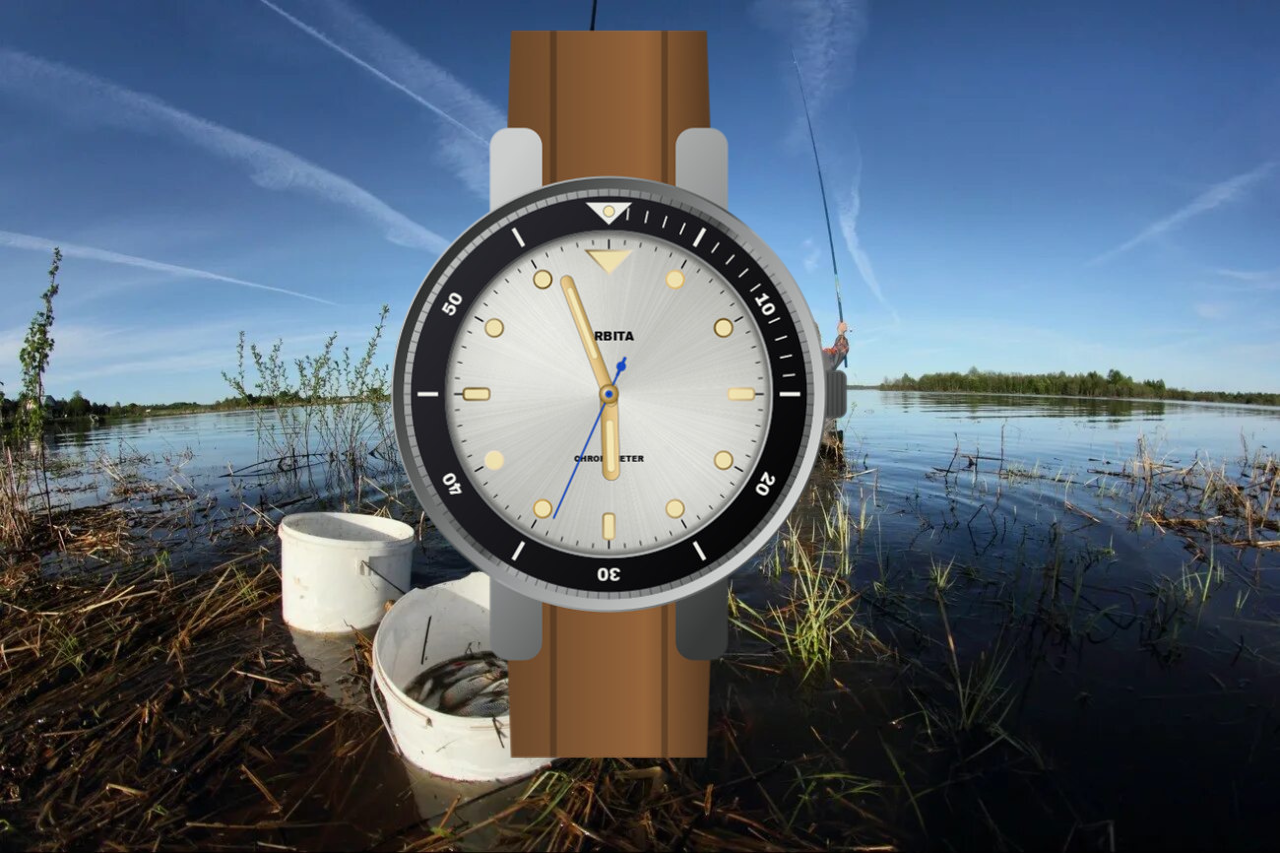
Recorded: h=5 m=56 s=34
